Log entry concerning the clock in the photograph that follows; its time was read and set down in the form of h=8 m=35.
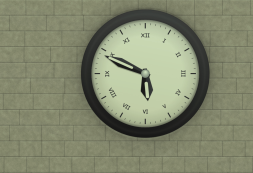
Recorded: h=5 m=49
